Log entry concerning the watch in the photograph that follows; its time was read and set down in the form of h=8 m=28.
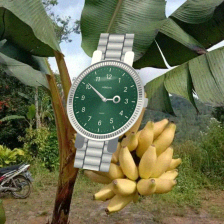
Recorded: h=2 m=51
